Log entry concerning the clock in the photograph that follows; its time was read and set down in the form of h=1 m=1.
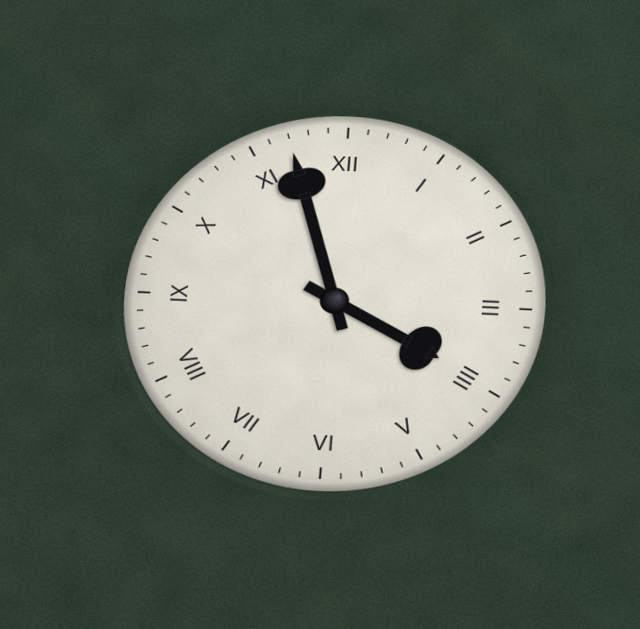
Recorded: h=3 m=57
